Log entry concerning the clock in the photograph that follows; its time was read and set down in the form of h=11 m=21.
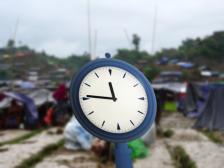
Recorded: h=11 m=46
